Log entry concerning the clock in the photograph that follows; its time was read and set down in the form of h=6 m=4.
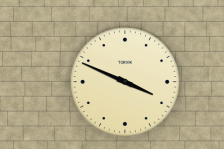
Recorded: h=3 m=49
